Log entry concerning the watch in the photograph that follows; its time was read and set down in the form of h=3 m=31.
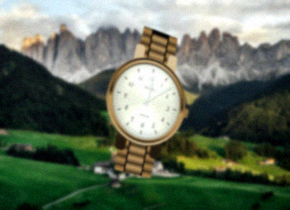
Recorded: h=12 m=8
